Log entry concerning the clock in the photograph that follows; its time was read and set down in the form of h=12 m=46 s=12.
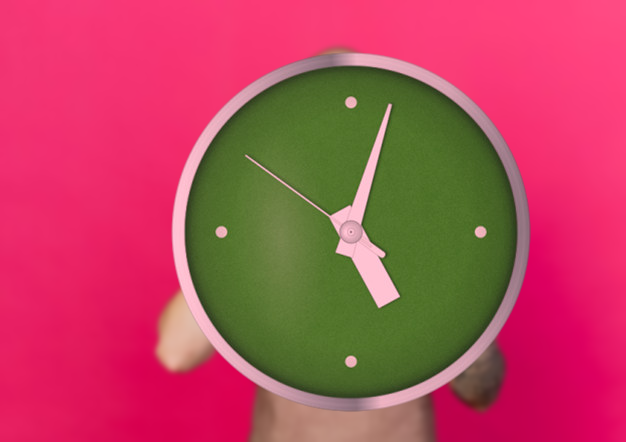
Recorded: h=5 m=2 s=51
